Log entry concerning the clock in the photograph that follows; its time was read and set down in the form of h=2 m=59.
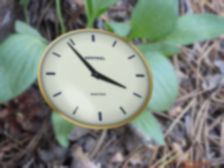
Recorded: h=3 m=54
